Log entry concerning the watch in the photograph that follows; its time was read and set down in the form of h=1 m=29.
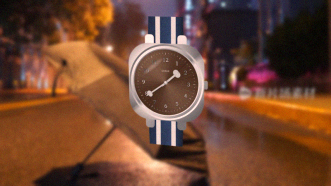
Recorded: h=1 m=39
